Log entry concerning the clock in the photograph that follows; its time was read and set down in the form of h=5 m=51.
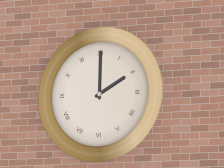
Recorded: h=2 m=0
